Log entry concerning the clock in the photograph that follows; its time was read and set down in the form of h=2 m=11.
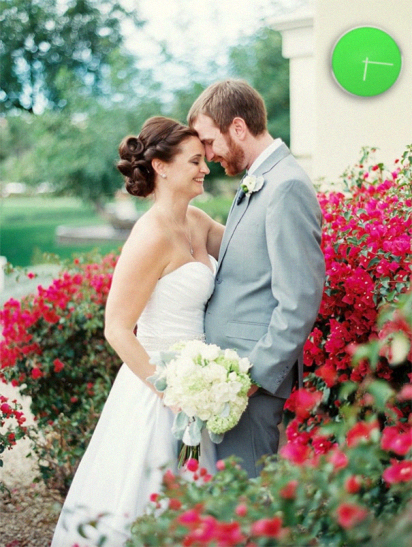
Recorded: h=6 m=16
